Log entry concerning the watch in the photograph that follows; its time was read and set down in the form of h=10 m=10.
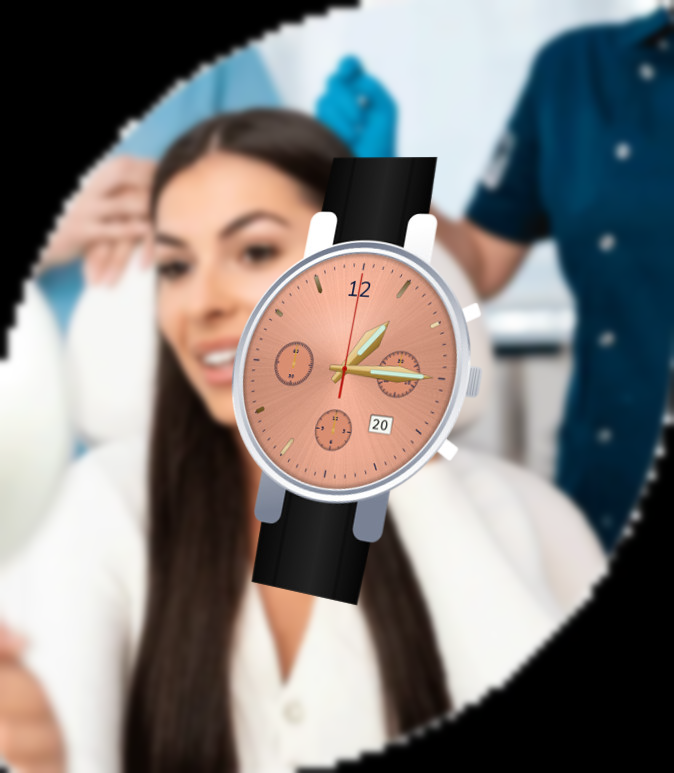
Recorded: h=1 m=15
